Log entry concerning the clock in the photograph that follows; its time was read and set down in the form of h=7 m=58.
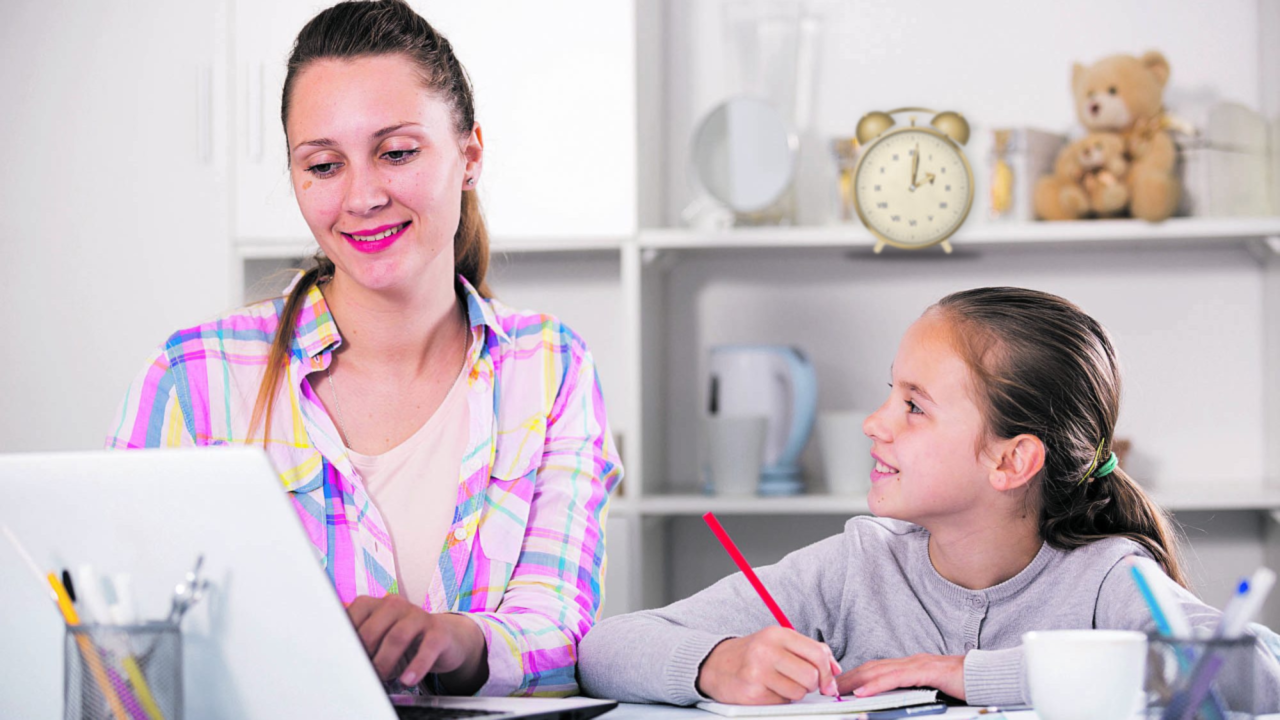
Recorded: h=2 m=1
